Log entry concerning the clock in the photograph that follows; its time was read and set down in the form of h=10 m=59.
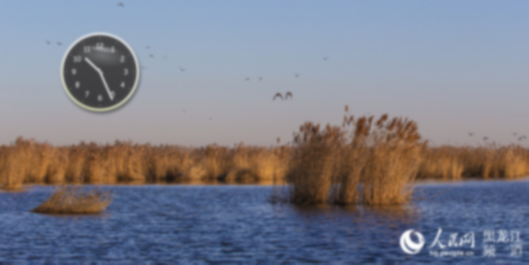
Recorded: h=10 m=26
